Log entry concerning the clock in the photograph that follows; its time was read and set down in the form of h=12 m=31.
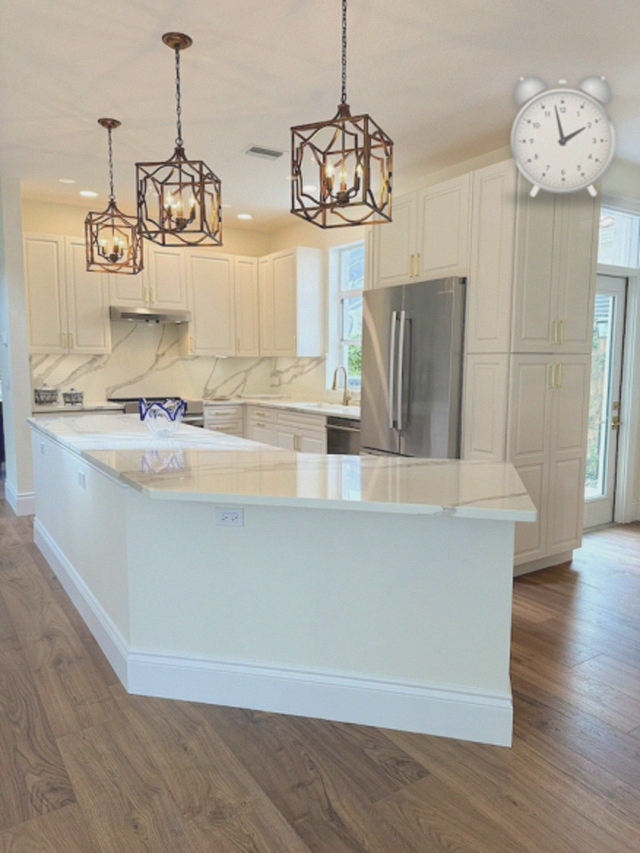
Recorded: h=1 m=58
